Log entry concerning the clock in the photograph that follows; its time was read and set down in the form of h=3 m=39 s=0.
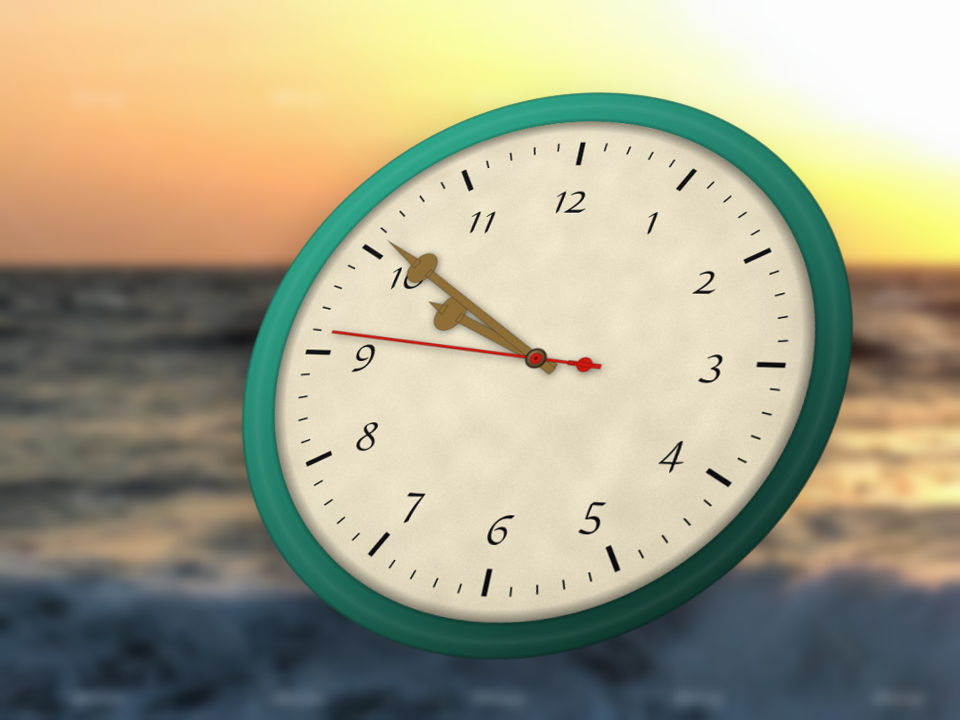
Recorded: h=9 m=50 s=46
